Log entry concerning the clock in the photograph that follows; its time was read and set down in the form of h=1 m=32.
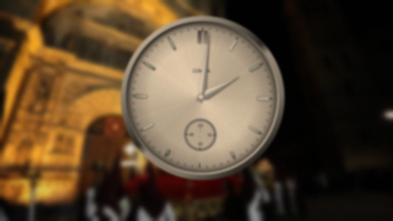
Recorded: h=2 m=1
